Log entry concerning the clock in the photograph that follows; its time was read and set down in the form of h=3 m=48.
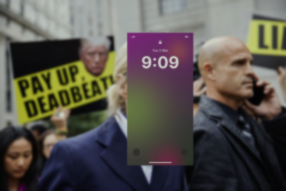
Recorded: h=9 m=9
